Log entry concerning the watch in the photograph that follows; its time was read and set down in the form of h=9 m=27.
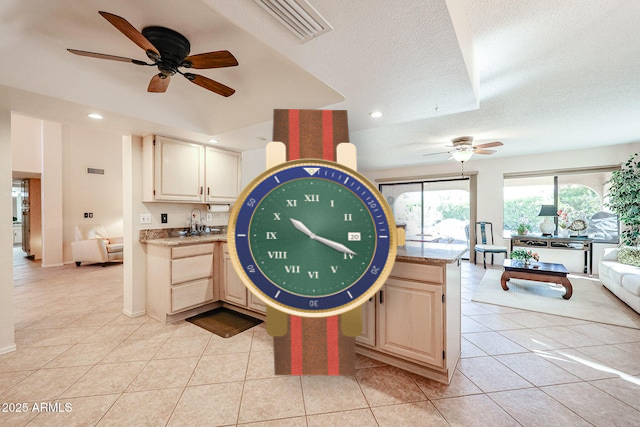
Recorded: h=10 m=19
